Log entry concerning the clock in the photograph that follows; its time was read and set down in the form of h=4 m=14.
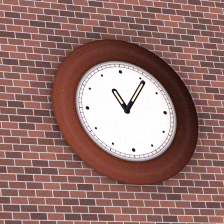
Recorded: h=11 m=6
